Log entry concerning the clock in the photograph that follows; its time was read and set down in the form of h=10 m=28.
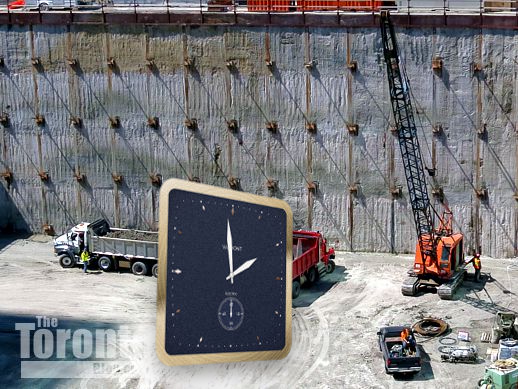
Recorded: h=1 m=59
